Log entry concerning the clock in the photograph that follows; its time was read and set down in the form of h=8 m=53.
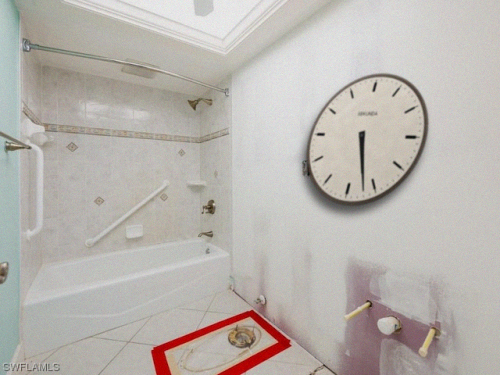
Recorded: h=5 m=27
